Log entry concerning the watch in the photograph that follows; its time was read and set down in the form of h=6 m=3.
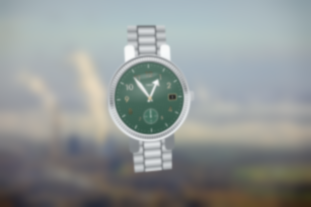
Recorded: h=12 m=54
